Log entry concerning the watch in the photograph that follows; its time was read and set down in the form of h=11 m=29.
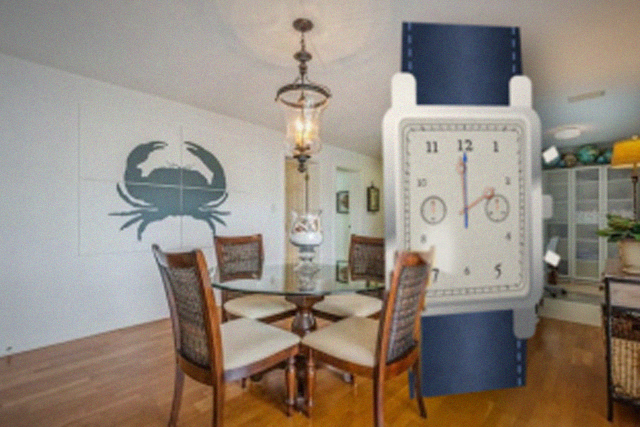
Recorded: h=1 m=59
